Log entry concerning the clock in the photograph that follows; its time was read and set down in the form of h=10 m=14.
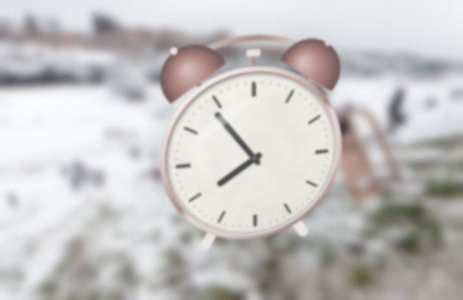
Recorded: h=7 m=54
